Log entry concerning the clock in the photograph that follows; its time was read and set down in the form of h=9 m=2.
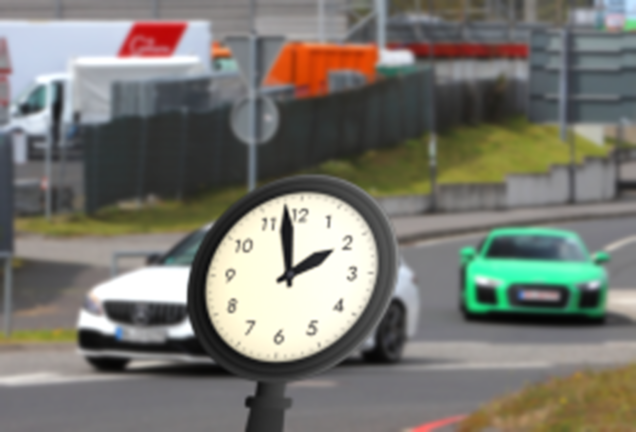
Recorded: h=1 m=58
